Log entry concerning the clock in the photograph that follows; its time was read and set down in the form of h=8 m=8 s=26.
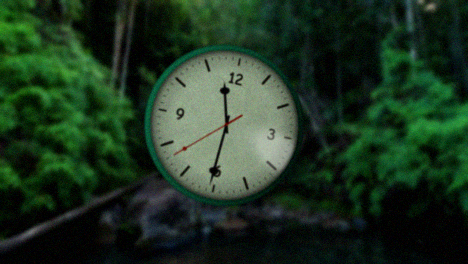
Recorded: h=11 m=30 s=38
